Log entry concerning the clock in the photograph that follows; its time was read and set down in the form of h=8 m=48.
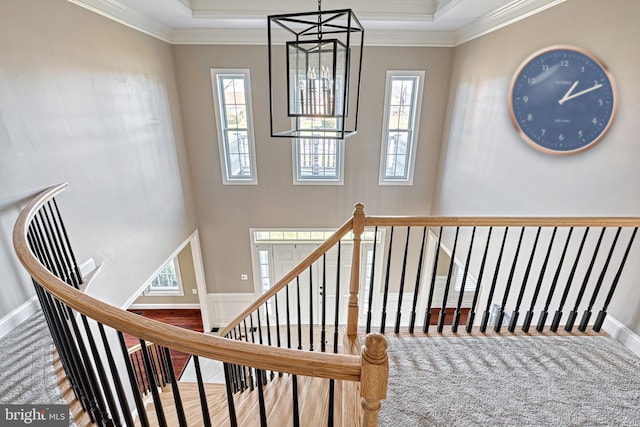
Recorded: h=1 m=11
